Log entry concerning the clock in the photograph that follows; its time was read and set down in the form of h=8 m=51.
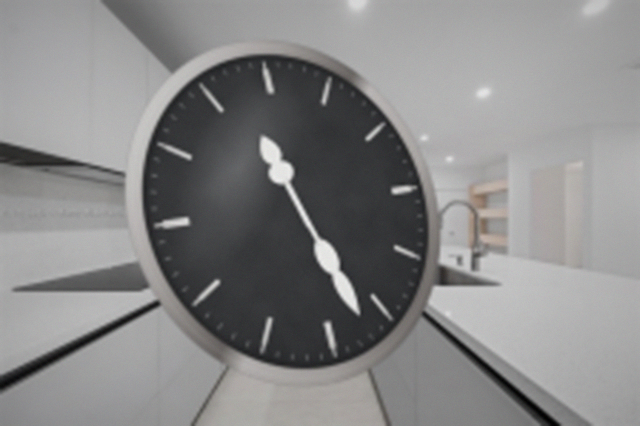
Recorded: h=11 m=27
